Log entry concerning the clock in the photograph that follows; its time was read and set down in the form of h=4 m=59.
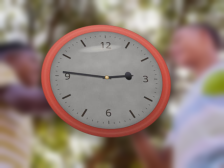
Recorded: h=2 m=46
